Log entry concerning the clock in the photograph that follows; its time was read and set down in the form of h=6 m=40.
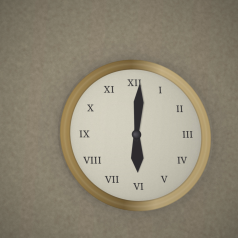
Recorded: h=6 m=1
